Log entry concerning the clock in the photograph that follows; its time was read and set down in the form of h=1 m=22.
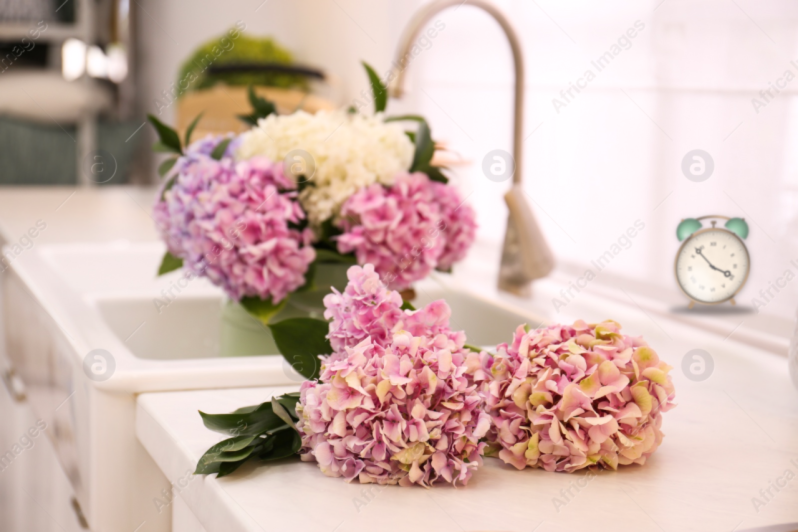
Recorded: h=3 m=53
